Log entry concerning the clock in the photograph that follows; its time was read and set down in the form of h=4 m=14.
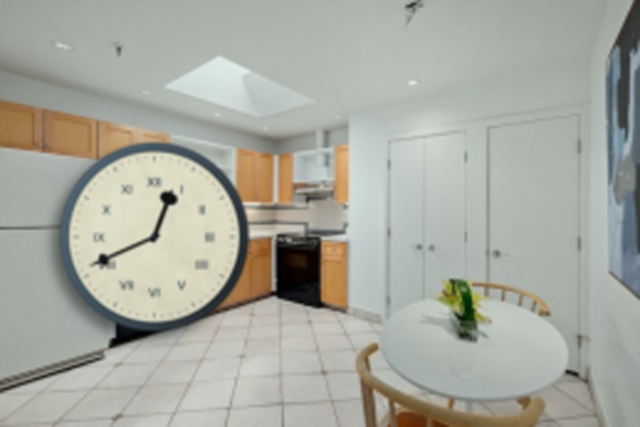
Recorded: h=12 m=41
